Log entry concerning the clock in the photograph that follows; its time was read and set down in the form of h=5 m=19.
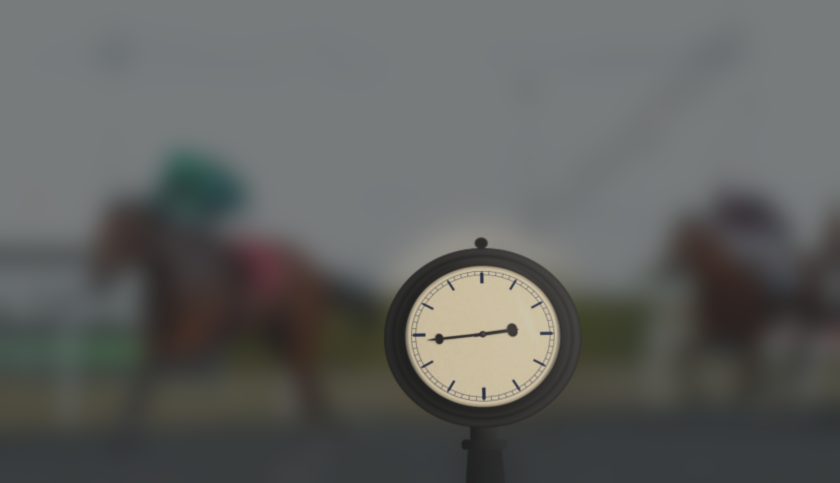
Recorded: h=2 m=44
